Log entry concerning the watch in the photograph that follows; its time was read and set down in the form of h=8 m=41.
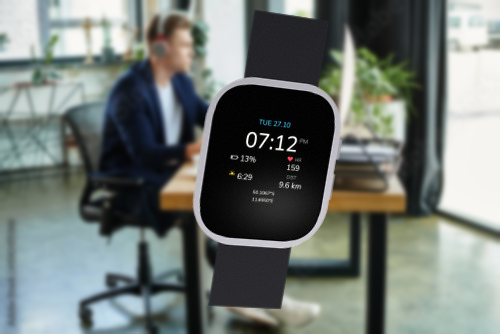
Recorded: h=7 m=12
